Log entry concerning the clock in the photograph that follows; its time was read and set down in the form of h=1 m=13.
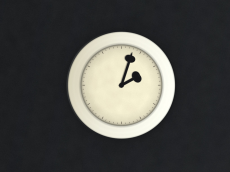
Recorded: h=2 m=3
